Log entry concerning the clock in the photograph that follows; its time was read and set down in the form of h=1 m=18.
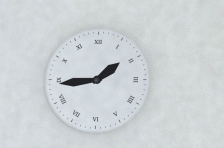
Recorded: h=1 m=44
